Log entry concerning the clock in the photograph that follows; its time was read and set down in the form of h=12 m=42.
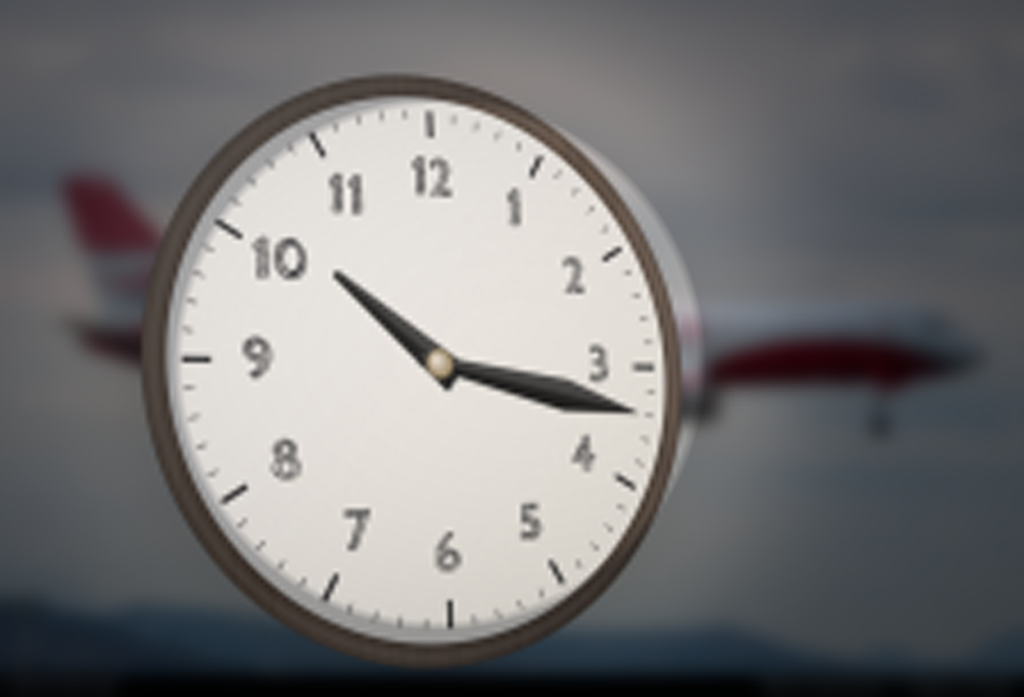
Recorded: h=10 m=17
